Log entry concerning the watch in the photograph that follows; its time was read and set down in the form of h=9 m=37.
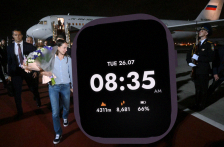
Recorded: h=8 m=35
